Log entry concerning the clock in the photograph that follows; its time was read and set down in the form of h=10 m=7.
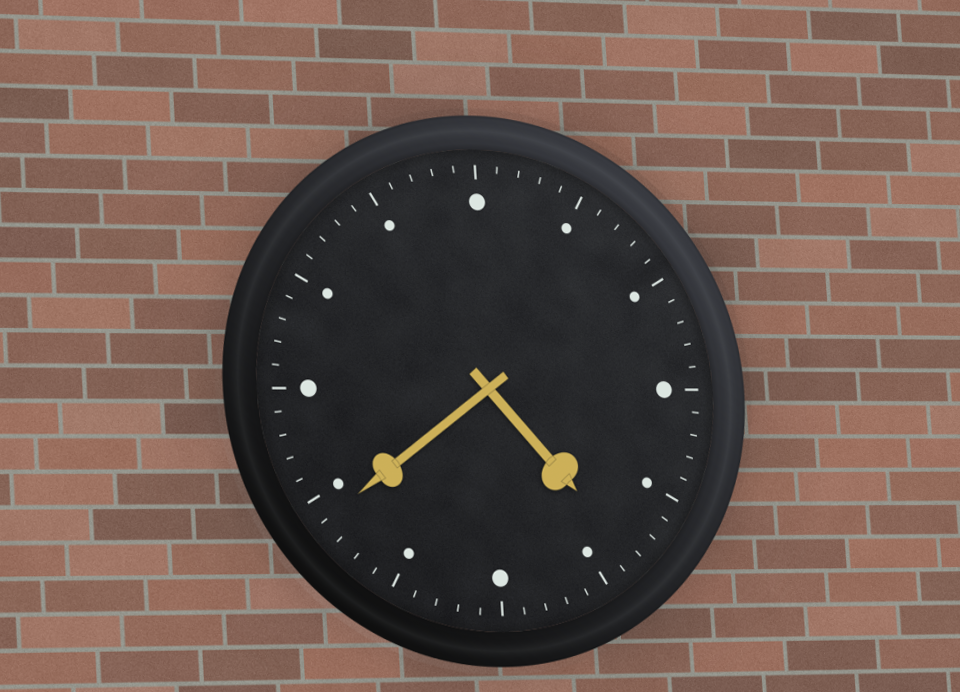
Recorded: h=4 m=39
